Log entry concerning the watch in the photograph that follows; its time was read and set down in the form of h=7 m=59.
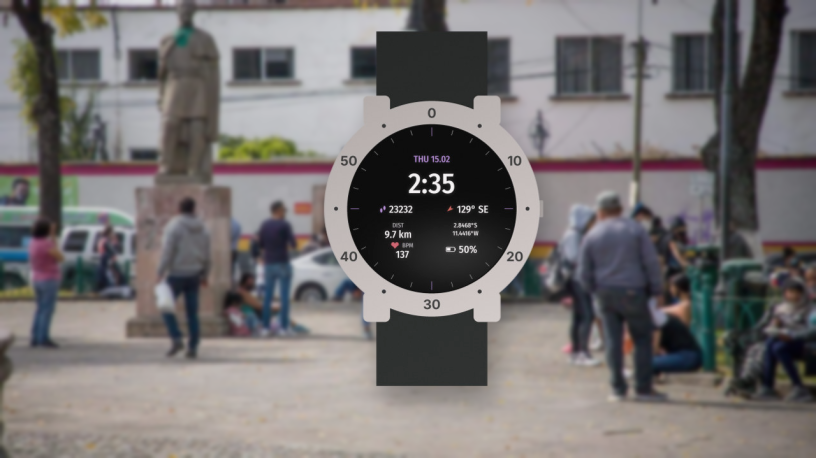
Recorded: h=2 m=35
